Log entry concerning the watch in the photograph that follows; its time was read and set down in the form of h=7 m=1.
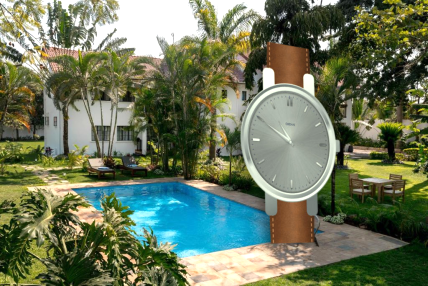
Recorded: h=10 m=50
